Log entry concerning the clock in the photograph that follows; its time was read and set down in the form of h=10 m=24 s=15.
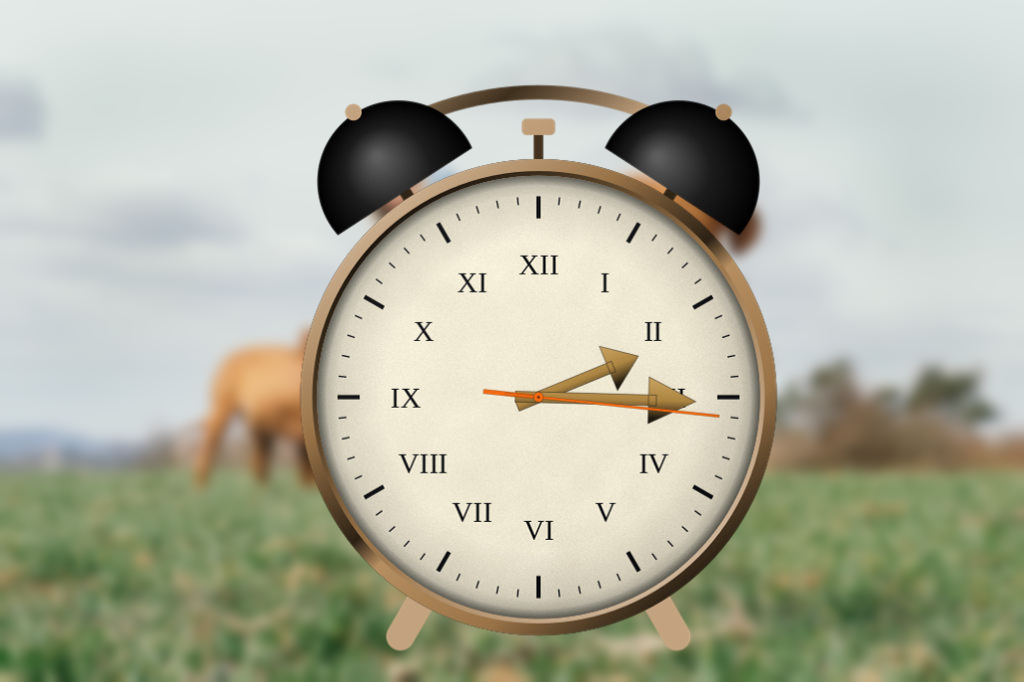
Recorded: h=2 m=15 s=16
